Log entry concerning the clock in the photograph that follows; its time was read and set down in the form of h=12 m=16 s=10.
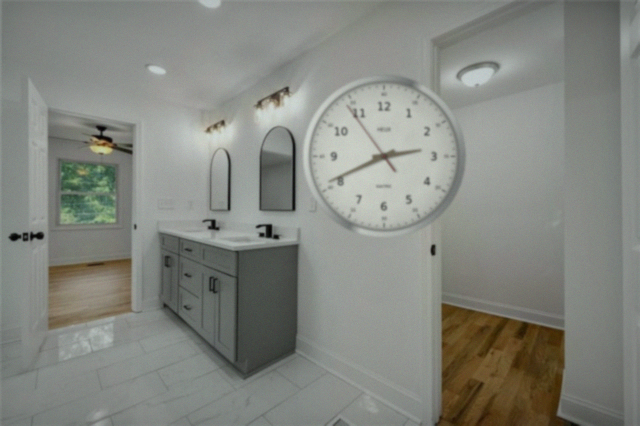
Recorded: h=2 m=40 s=54
